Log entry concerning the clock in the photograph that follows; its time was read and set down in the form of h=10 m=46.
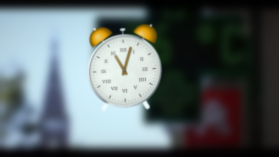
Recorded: h=11 m=3
